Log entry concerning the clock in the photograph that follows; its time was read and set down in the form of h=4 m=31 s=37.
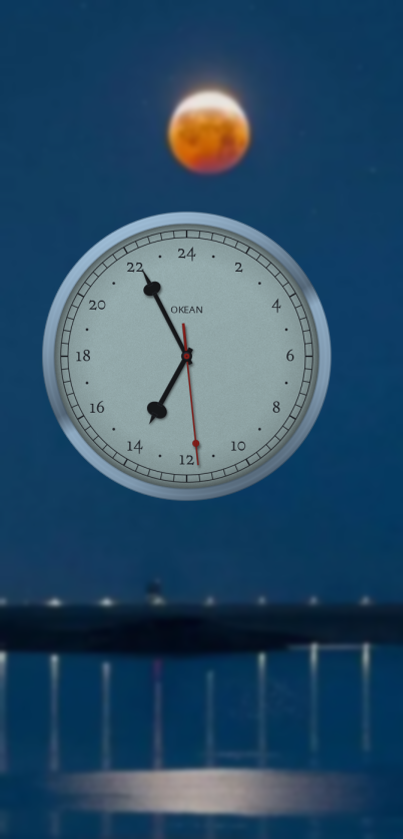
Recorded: h=13 m=55 s=29
